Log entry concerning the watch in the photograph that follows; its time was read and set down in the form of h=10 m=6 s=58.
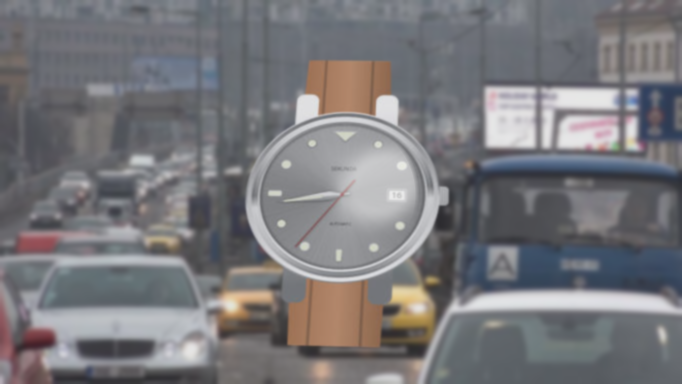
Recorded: h=8 m=43 s=36
